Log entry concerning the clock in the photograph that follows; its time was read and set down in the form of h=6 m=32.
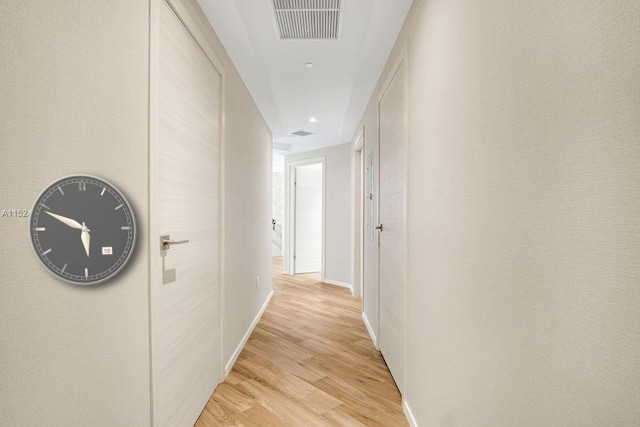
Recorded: h=5 m=49
